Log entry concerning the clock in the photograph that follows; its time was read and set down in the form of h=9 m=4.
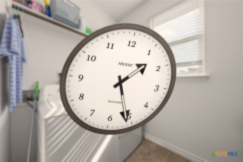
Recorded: h=1 m=26
